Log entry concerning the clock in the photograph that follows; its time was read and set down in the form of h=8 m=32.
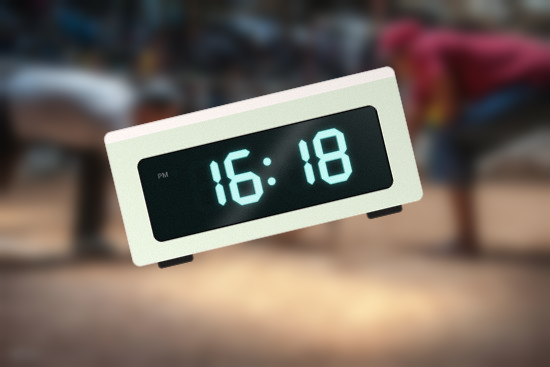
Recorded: h=16 m=18
